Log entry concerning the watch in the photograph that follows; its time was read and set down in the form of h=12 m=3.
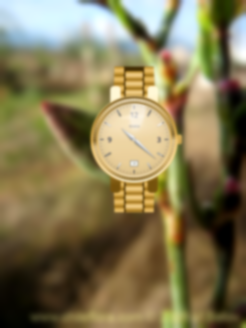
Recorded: h=10 m=22
